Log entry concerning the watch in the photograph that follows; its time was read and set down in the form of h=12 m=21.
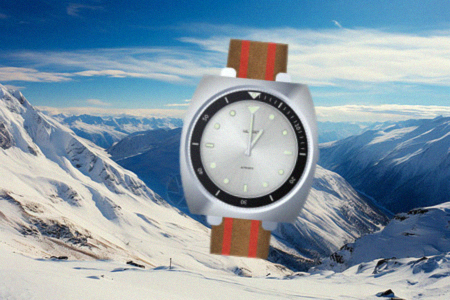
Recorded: h=1 m=0
